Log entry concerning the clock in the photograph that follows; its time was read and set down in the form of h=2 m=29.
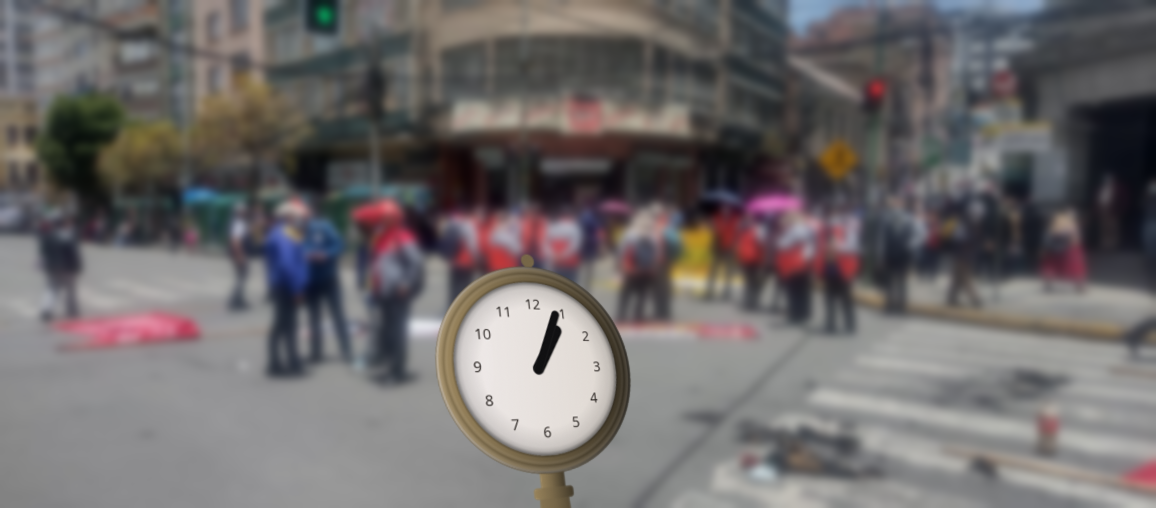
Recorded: h=1 m=4
